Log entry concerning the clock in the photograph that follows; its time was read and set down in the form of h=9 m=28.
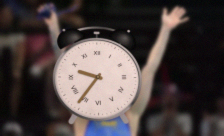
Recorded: h=9 m=36
